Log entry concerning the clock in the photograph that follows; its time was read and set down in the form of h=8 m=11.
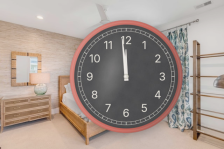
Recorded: h=11 m=59
